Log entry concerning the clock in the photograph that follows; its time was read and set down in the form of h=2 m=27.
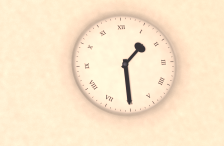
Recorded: h=1 m=30
